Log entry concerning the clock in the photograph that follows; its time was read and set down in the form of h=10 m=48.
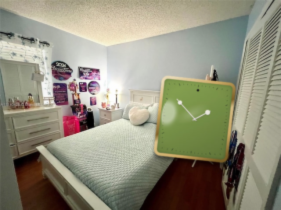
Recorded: h=1 m=52
